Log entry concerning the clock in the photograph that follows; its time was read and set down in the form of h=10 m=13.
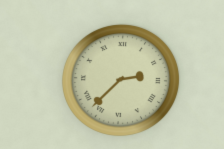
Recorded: h=2 m=37
